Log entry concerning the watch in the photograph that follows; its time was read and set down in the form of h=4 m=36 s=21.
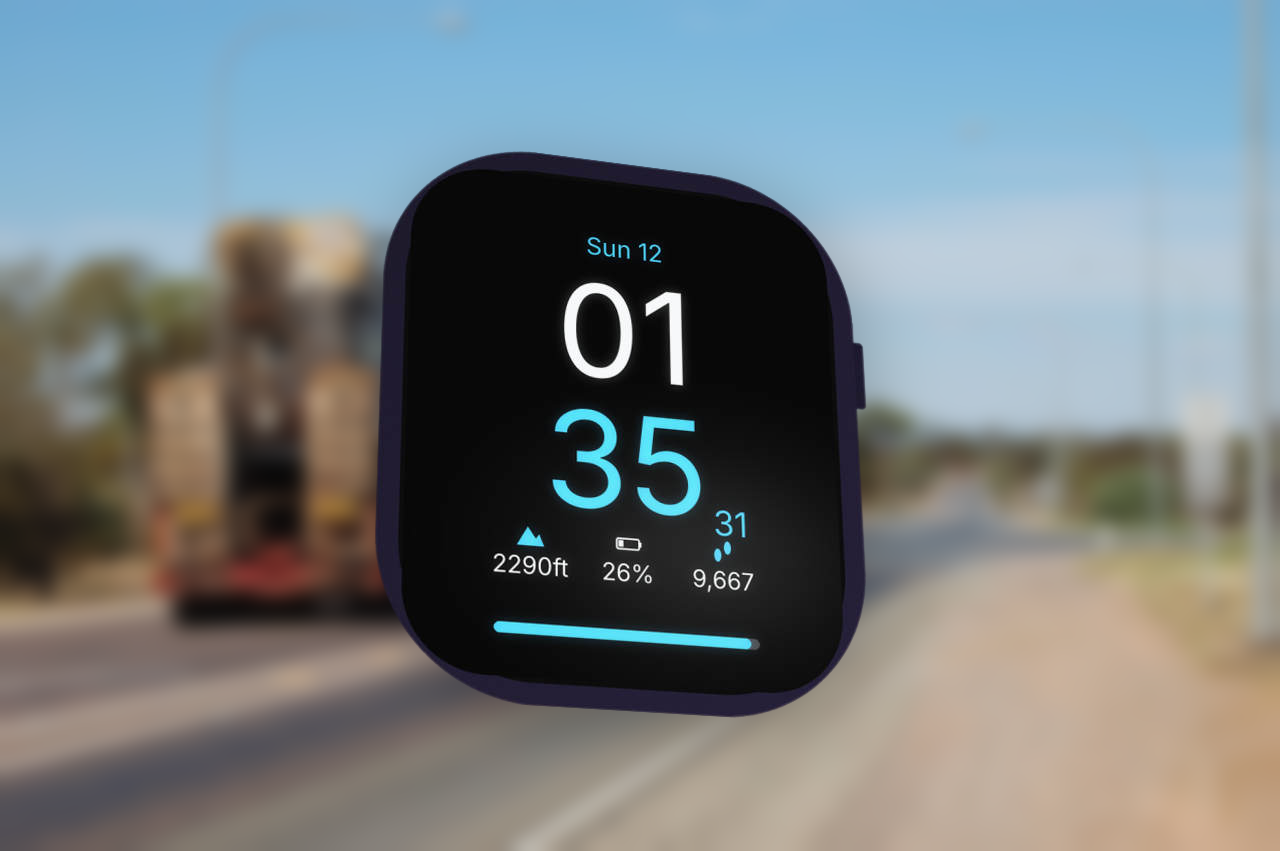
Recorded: h=1 m=35 s=31
